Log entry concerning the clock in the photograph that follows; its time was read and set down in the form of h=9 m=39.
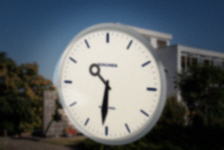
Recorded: h=10 m=31
